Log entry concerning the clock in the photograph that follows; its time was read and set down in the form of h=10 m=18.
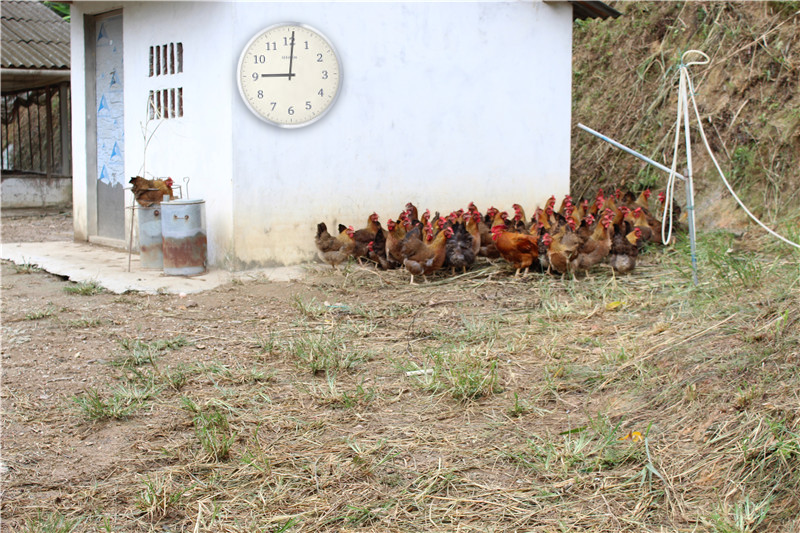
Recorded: h=9 m=1
